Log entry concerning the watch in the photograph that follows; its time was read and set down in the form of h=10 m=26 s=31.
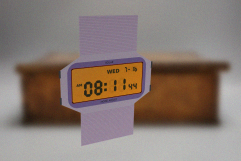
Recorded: h=8 m=11 s=44
